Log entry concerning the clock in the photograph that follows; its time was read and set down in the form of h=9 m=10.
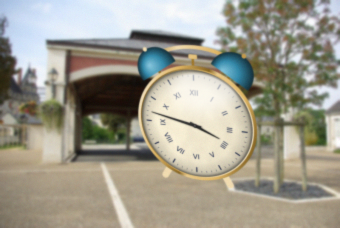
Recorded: h=3 m=47
